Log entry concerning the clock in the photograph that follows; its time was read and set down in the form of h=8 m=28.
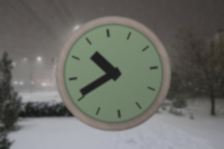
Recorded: h=10 m=41
